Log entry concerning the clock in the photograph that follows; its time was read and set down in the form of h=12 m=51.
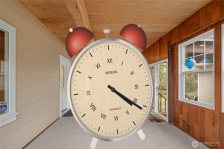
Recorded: h=4 m=21
